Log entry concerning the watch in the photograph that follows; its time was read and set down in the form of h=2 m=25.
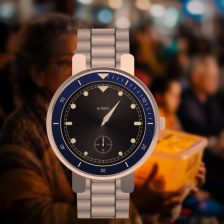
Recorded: h=1 m=6
